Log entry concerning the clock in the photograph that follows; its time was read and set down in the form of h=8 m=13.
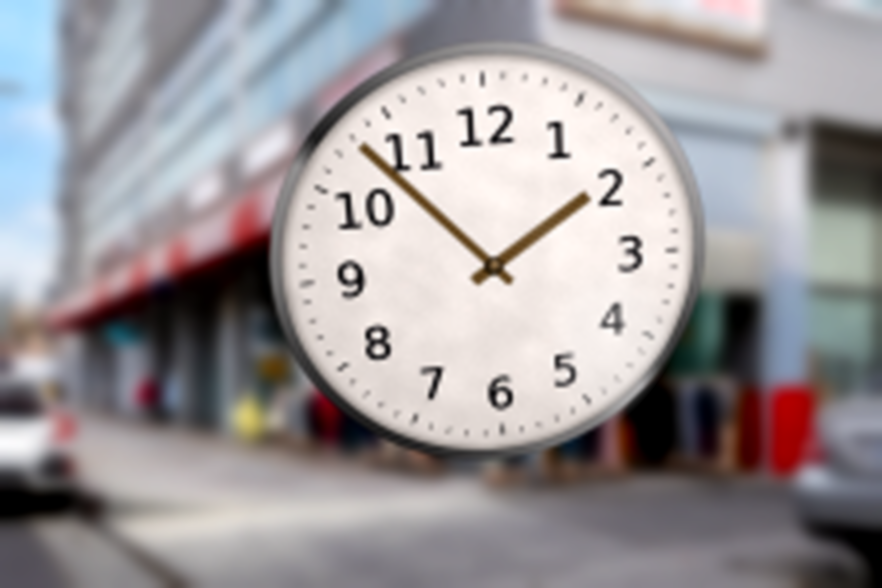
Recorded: h=1 m=53
